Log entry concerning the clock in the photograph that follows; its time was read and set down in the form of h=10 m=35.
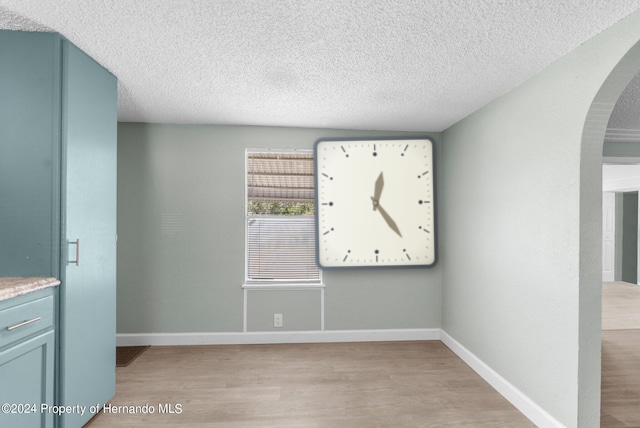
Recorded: h=12 m=24
